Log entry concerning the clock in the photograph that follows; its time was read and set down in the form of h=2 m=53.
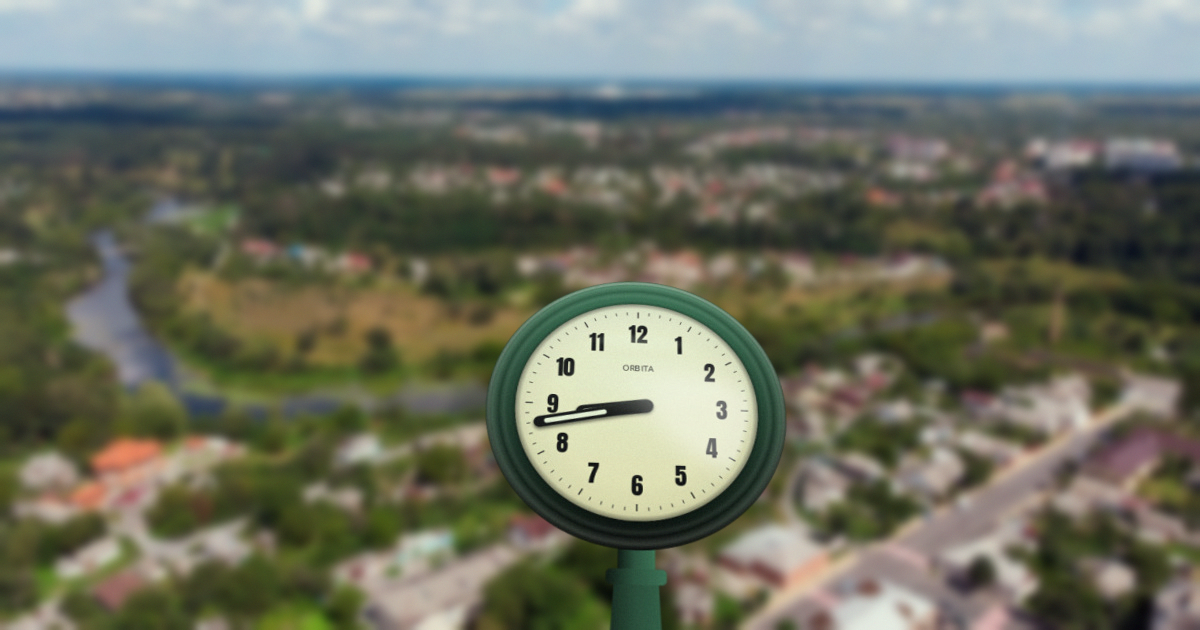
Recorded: h=8 m=43
